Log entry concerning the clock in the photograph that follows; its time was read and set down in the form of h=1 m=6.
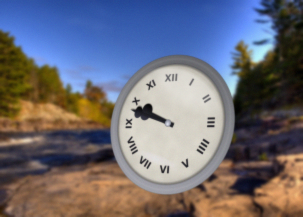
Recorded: h=9 m=48
